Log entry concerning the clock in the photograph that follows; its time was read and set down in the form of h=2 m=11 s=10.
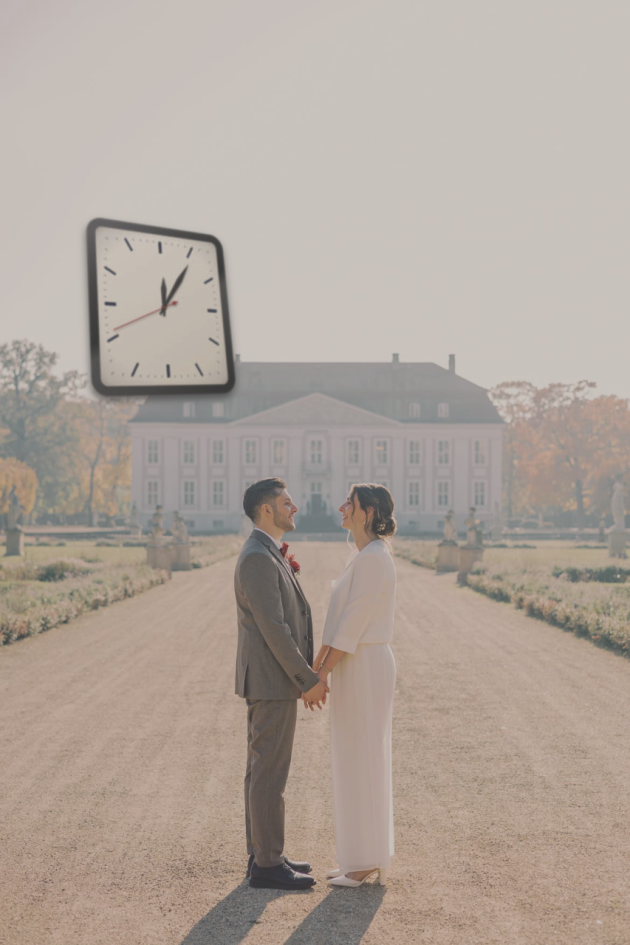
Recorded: h=12 m=5 s=41
